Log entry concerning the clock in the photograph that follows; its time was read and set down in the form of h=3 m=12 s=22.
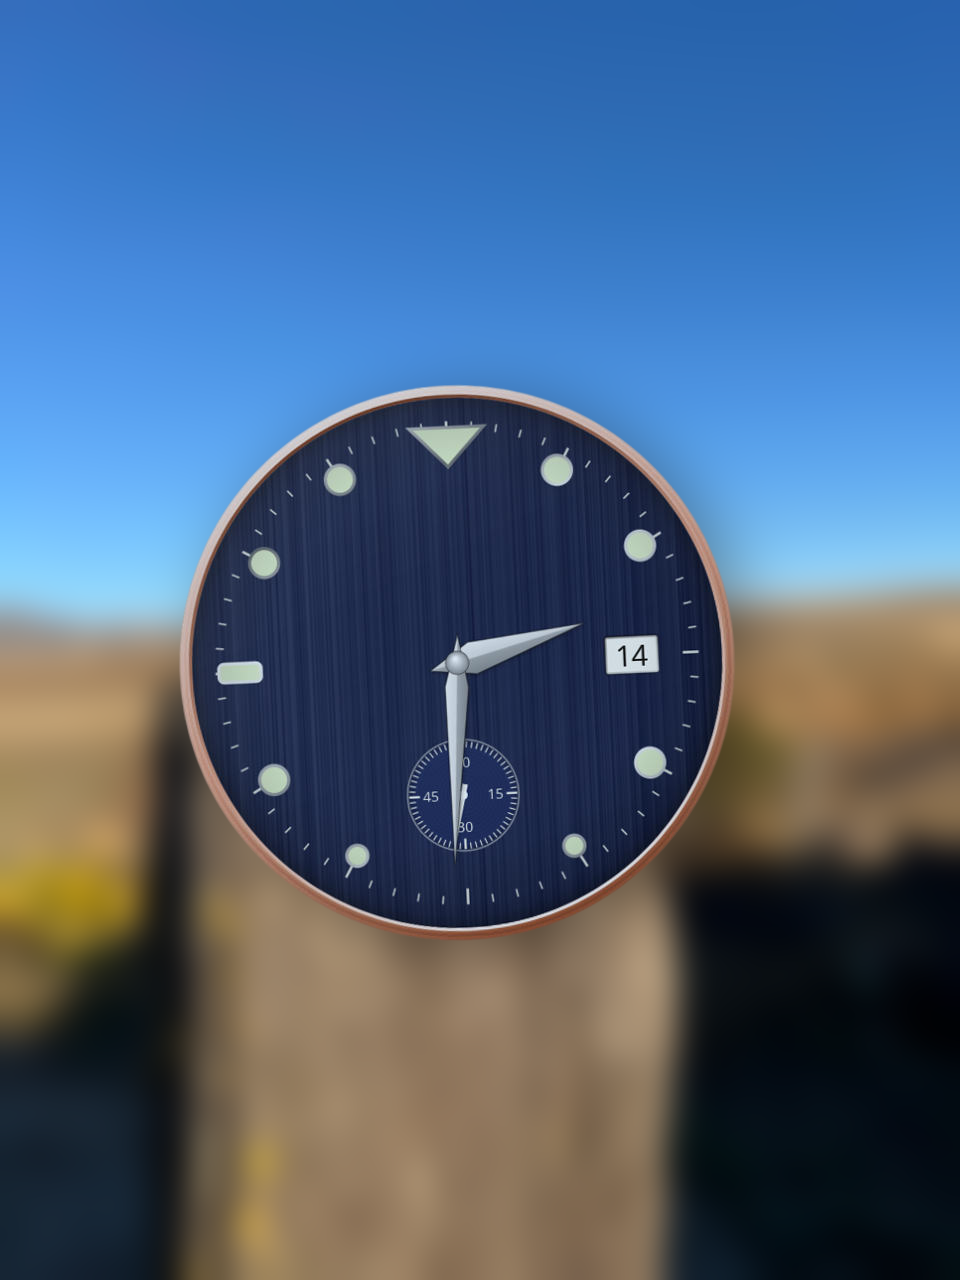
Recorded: h=2 m=30 s=32
